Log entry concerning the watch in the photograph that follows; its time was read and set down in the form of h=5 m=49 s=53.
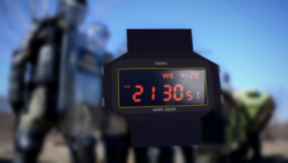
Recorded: h=21 m=30 s=51
